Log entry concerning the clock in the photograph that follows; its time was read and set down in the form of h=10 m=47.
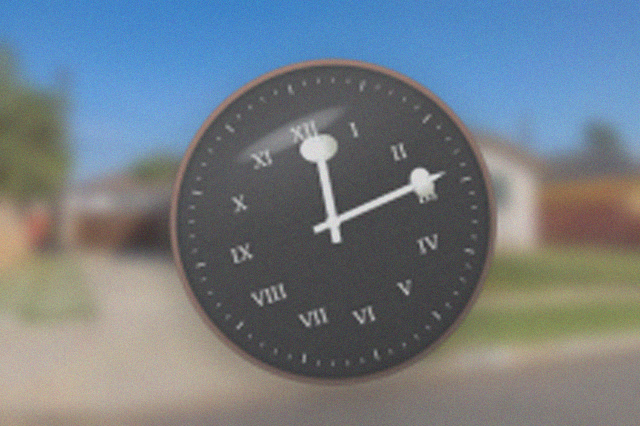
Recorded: h=12 m=14
